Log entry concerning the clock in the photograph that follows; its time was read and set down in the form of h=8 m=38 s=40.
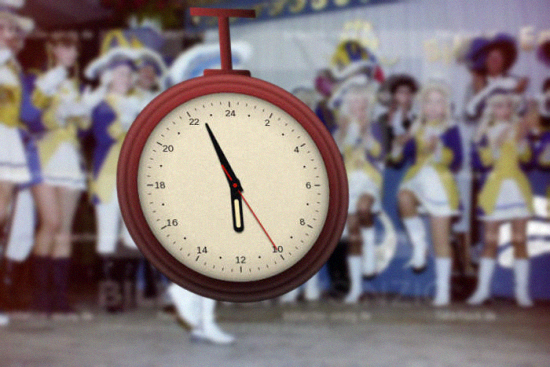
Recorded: h=11 m=56 s=25
